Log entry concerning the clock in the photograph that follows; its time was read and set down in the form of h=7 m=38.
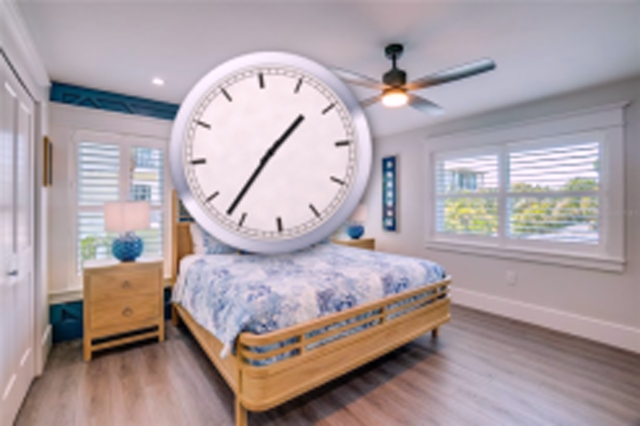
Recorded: h=1 m=37
